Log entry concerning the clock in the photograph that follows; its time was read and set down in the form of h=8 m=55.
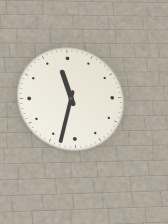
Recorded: h=11 m=33
